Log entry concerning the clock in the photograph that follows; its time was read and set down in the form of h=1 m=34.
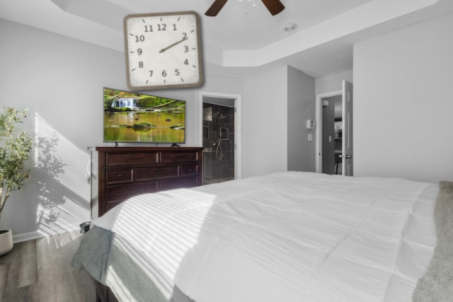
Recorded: h=2 m=11
